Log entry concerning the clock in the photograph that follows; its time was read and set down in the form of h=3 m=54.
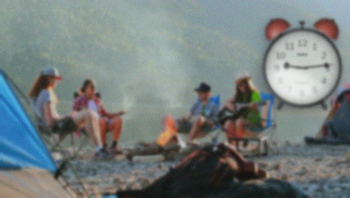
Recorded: h=9 m=14
